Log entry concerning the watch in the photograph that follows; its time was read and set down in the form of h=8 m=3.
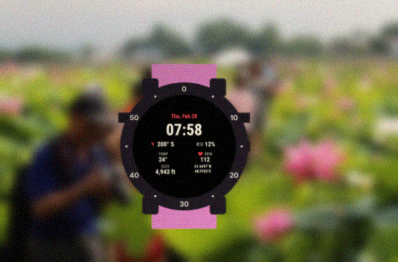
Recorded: h=7 m=58
